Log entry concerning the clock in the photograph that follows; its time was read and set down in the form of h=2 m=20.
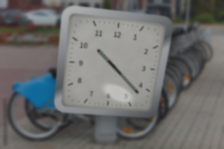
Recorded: h=10 m=22
